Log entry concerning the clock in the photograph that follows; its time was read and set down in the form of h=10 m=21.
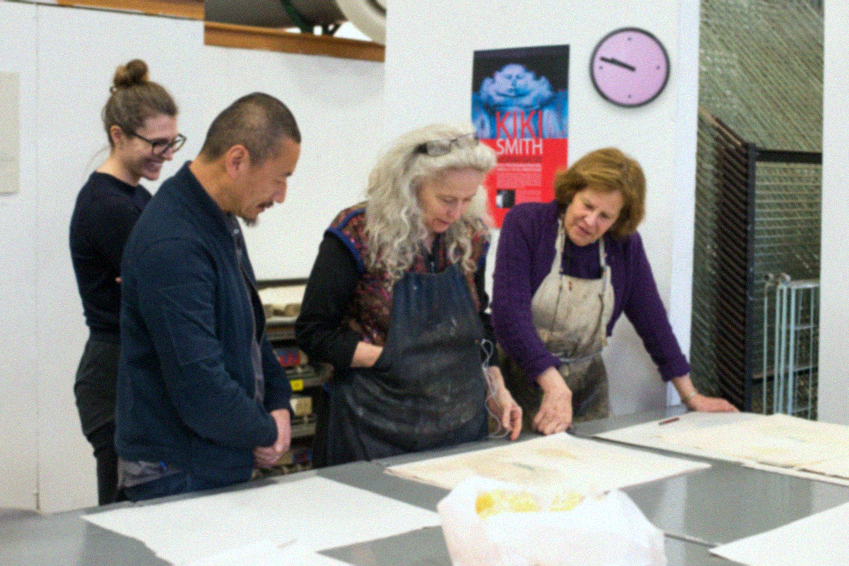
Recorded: h=9 m=48
